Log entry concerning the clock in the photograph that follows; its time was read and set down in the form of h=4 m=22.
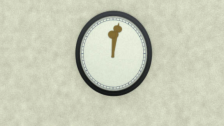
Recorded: h=12 m=2
